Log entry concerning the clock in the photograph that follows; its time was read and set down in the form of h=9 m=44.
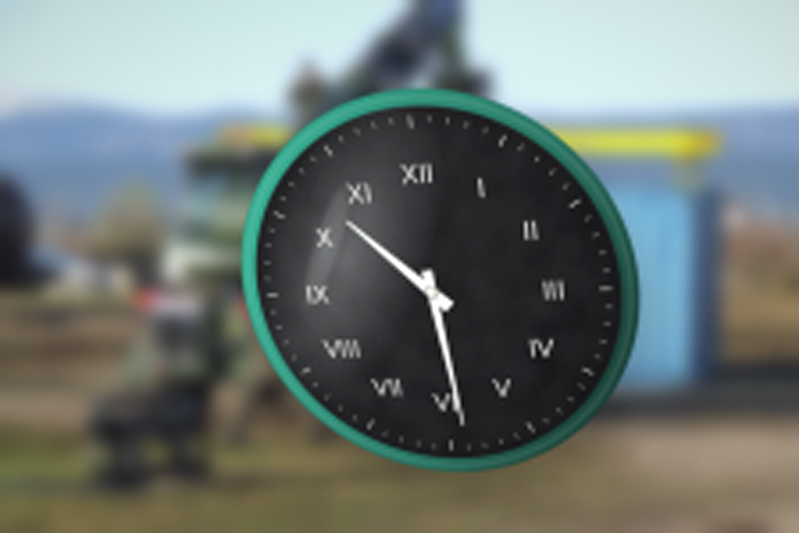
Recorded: h=10 m=29
